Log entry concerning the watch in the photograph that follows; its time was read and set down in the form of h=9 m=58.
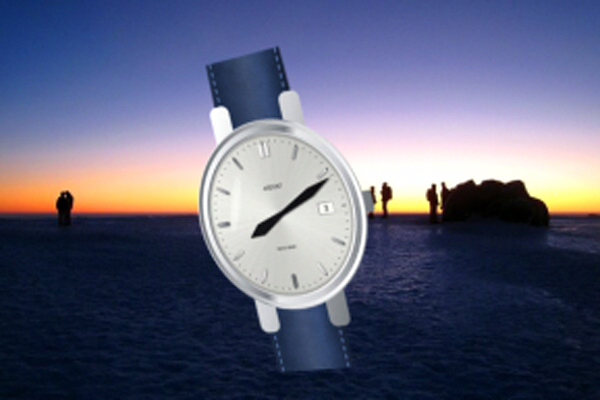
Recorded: h=8 m=11
